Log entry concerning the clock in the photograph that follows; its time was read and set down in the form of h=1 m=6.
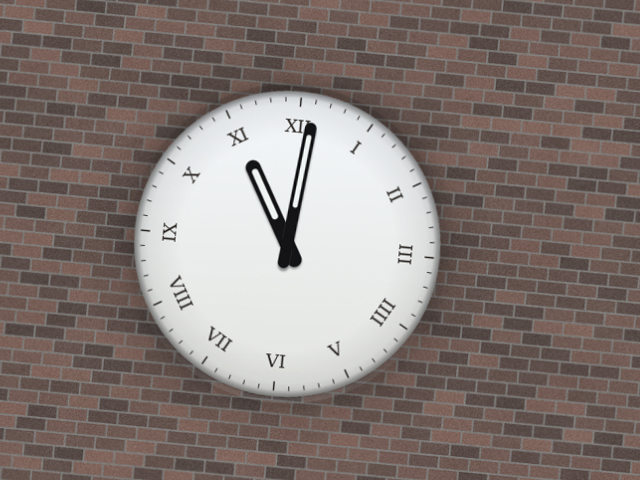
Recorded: h=11 m=1
